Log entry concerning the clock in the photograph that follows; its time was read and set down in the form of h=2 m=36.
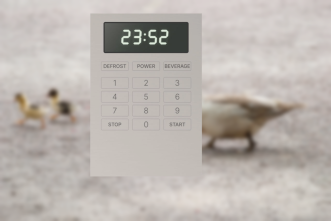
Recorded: h=23 m=52
